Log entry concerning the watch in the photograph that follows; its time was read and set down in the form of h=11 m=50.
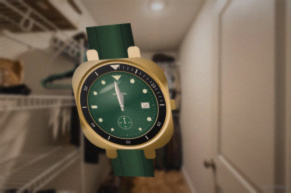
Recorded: h=11 m=59
